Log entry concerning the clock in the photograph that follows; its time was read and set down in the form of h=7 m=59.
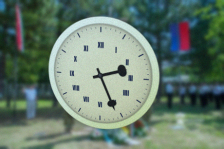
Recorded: h=2 m=26
